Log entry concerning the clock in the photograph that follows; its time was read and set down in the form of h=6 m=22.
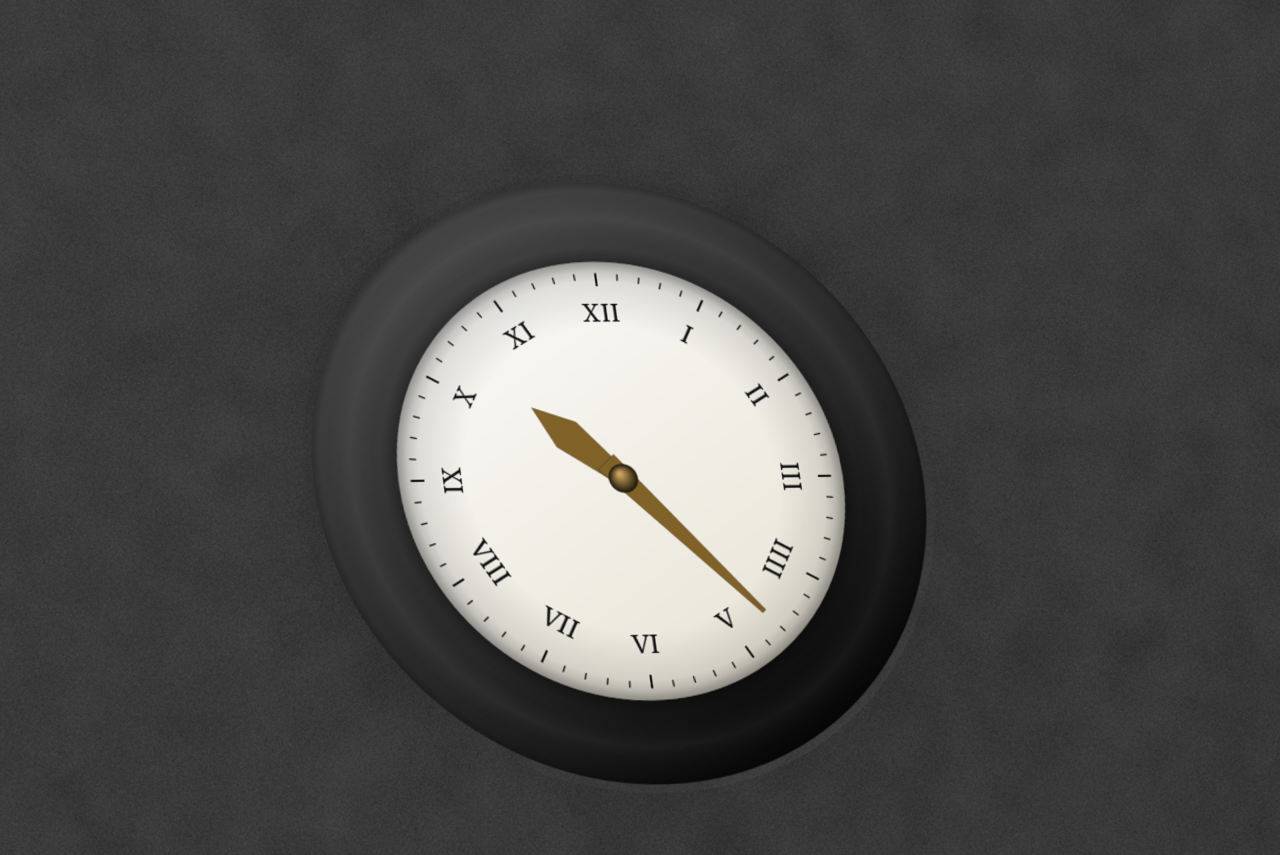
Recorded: h=10 m=23
